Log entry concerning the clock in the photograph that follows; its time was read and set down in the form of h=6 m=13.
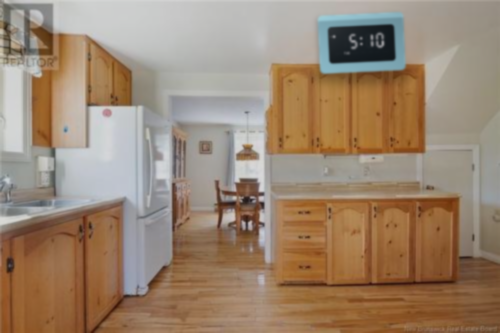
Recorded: h=5 m=10
